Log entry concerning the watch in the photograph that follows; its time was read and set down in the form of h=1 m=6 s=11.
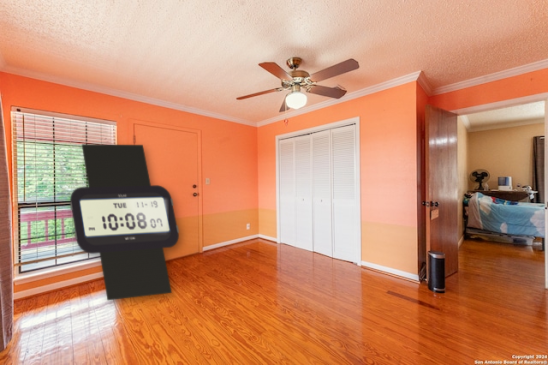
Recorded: h=10 m=8 s=7
